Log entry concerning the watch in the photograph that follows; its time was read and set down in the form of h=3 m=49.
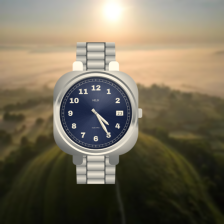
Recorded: h=4 m=25
